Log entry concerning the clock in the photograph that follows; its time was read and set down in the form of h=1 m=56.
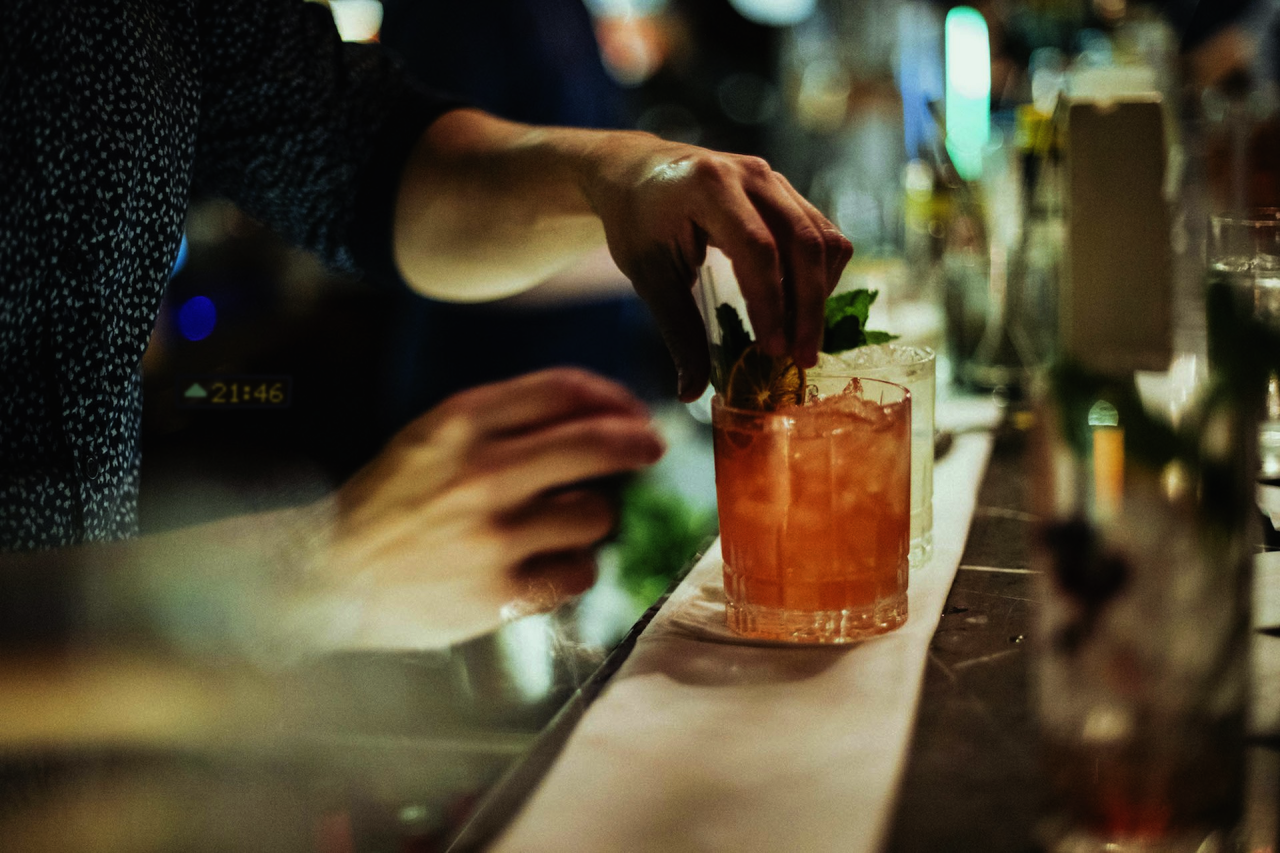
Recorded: h=21 m=46
